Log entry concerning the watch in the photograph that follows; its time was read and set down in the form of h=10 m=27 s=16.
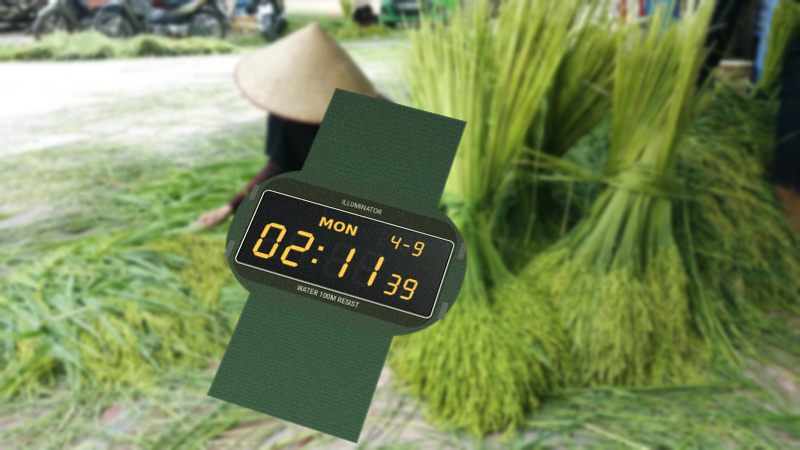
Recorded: h=2 m=11 s=39
